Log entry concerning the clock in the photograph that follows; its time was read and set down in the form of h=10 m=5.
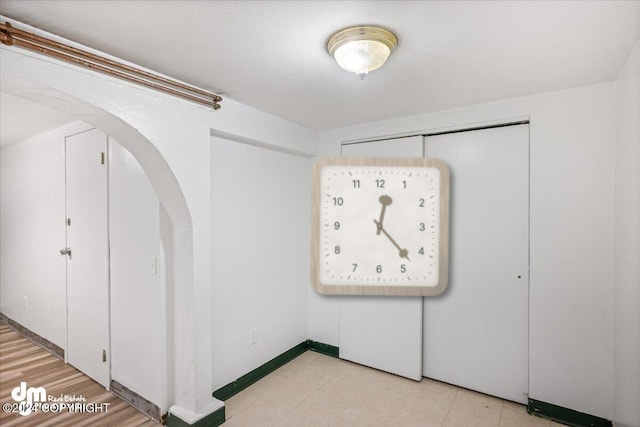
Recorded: h=12 m=23
